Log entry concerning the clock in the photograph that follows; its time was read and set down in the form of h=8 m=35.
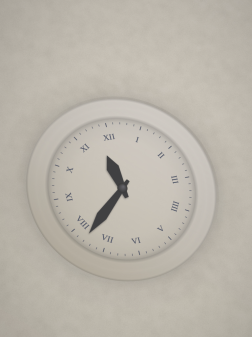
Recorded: h=11 m=38
